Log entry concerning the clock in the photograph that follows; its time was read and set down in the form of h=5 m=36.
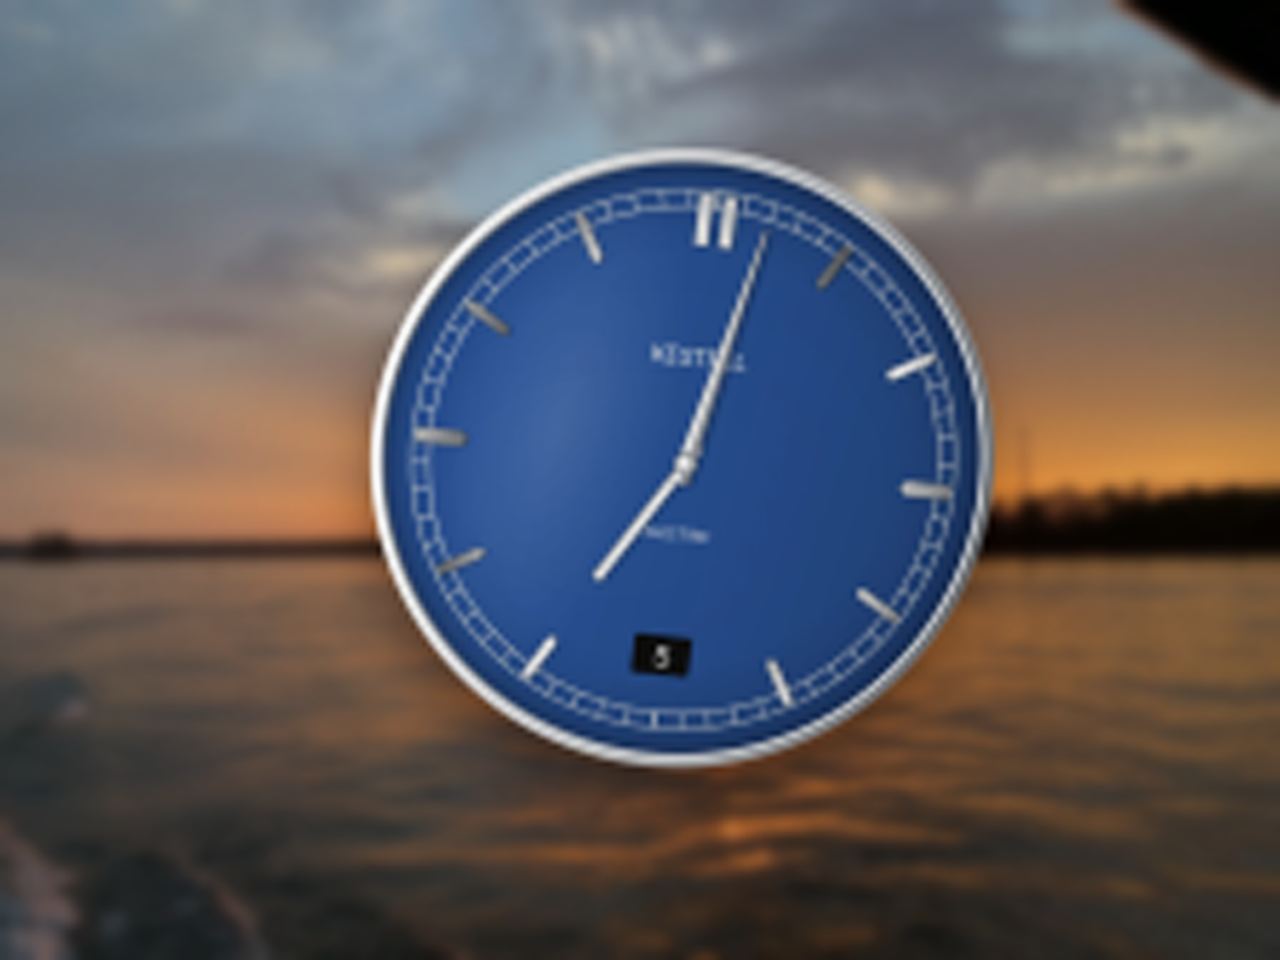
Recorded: h=7 m=2
